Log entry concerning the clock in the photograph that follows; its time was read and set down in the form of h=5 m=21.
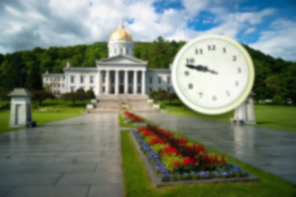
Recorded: h=9 m=48
